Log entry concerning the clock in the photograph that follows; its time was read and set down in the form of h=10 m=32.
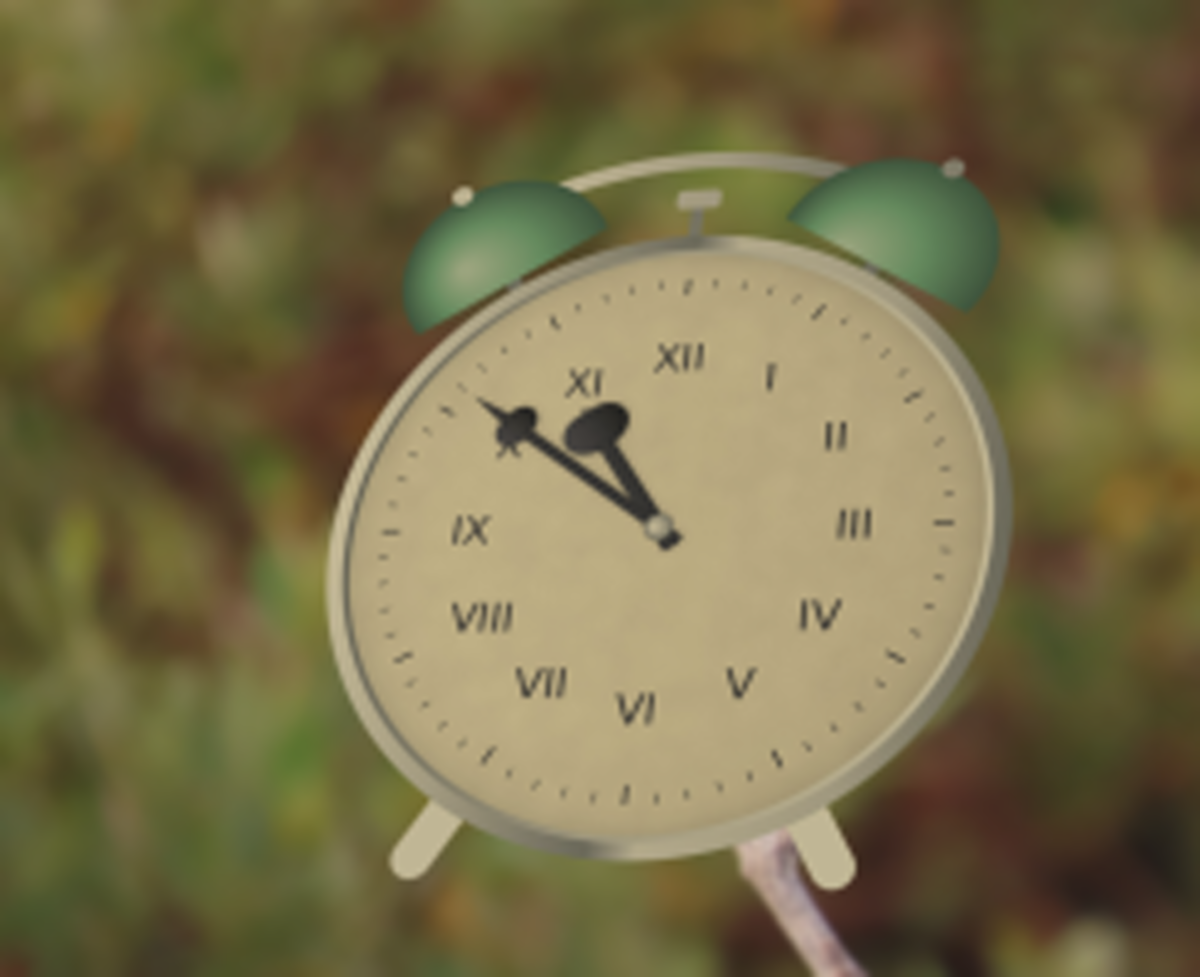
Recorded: h=10 m=51
